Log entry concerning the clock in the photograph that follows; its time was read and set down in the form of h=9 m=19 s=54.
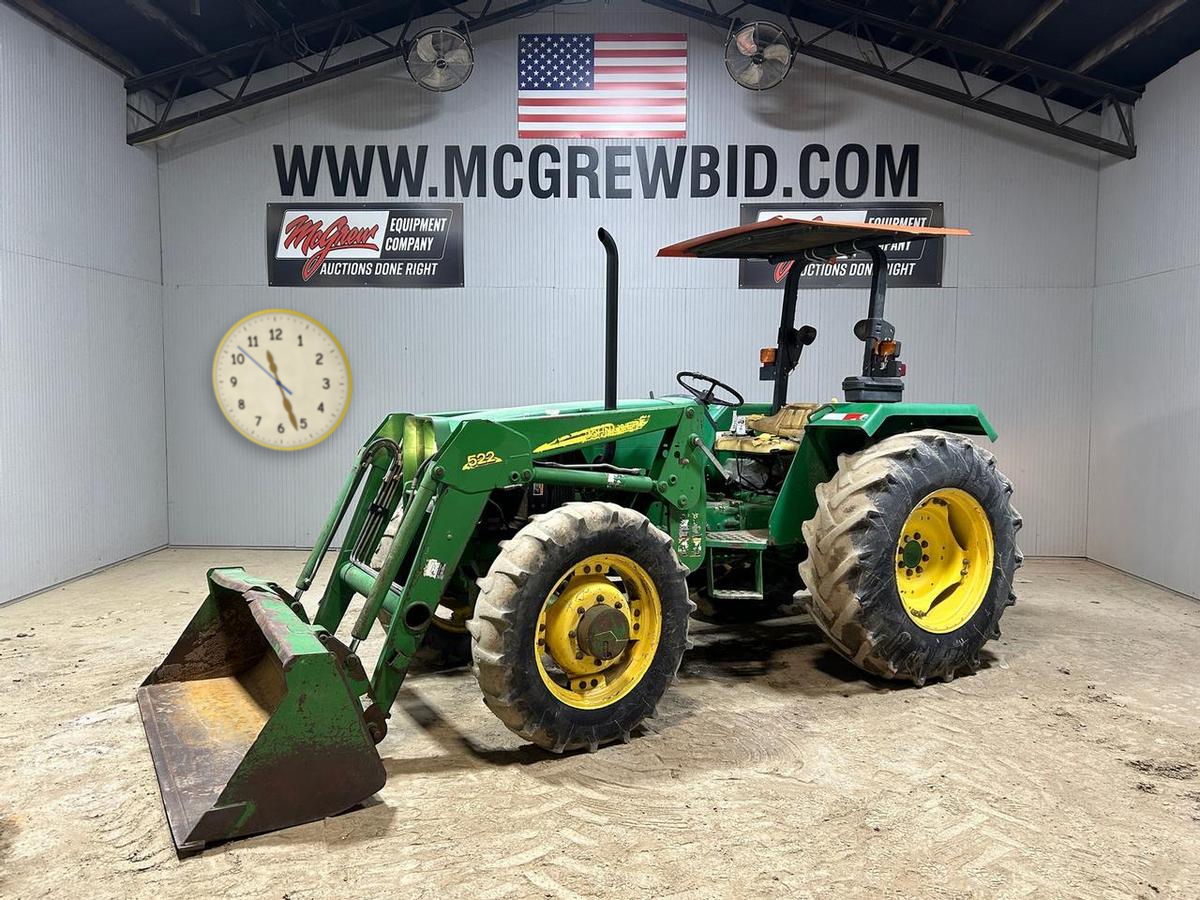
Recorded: h=11 m=26 s=52
